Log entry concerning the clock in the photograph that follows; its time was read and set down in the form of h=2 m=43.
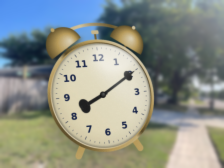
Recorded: h=8 m=10
